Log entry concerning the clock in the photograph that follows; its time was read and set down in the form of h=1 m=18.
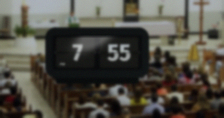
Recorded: h=7 m=55
